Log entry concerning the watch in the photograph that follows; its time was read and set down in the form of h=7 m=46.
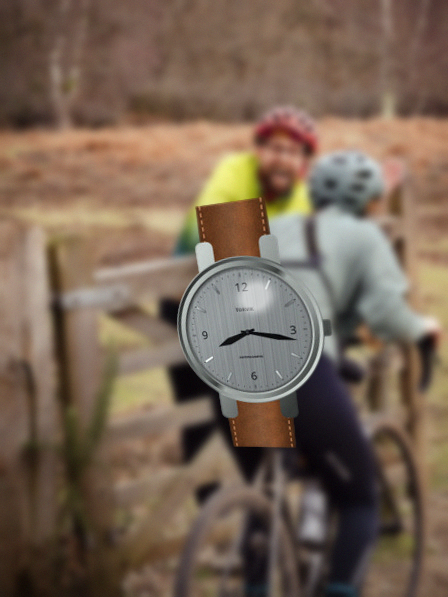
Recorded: h=8 m=17
